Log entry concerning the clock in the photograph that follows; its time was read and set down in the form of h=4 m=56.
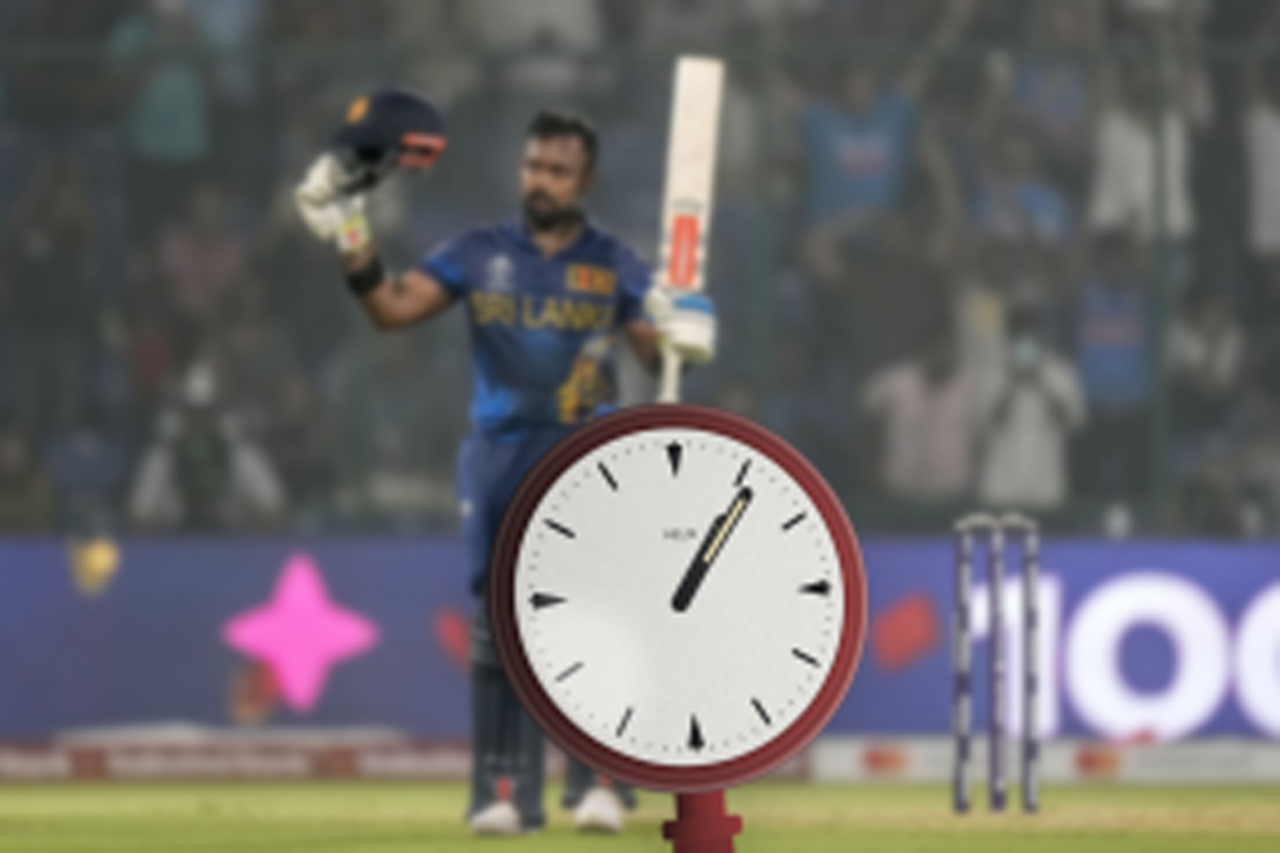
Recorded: h=1 m=6
